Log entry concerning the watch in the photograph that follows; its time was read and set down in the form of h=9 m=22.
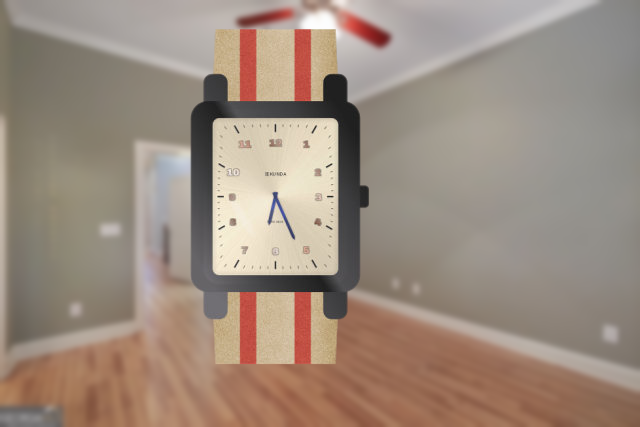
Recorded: h=6 m=26
